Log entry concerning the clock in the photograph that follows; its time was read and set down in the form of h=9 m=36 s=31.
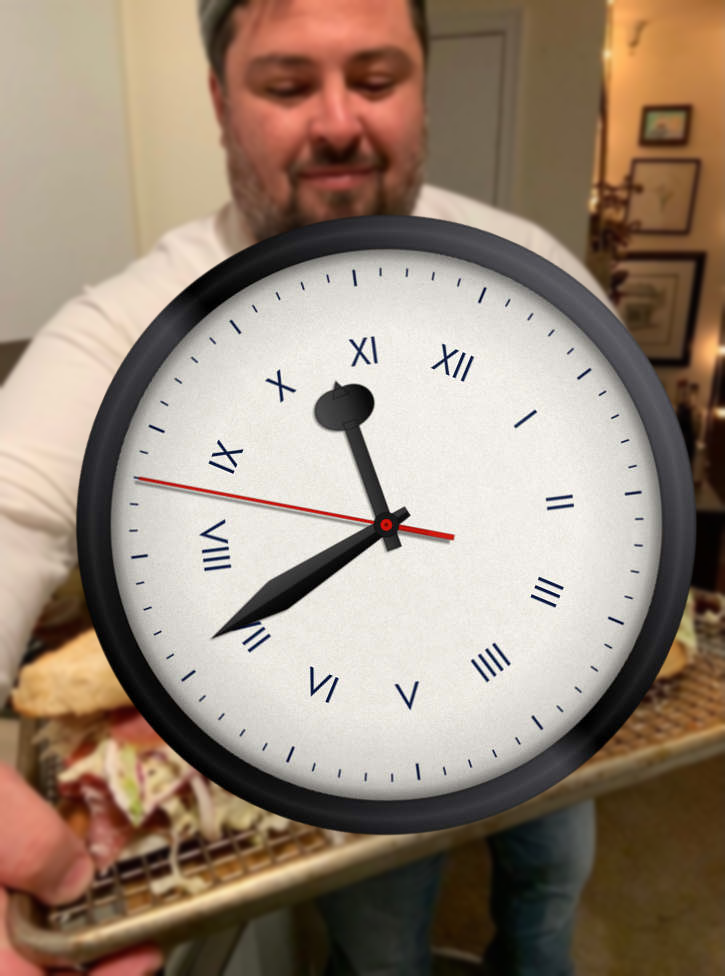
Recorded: h=10 m=35 s=43
